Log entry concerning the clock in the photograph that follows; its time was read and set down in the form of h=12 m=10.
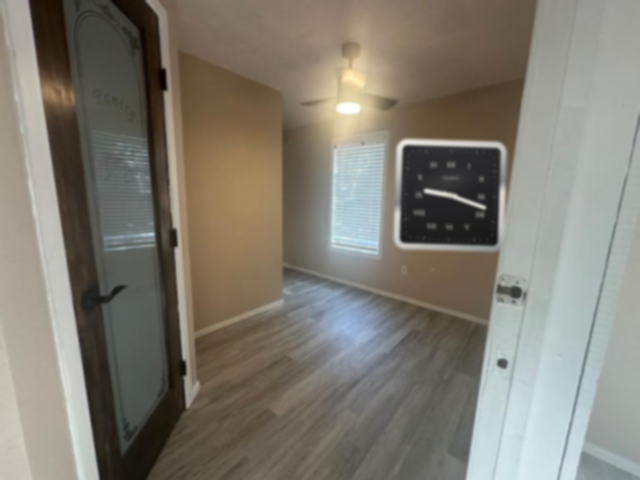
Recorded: h=9 m=18
